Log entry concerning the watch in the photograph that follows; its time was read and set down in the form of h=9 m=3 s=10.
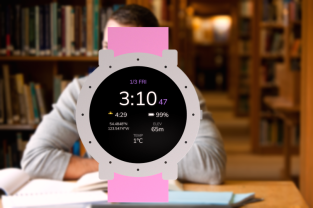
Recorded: h=3 m=10 s=47
